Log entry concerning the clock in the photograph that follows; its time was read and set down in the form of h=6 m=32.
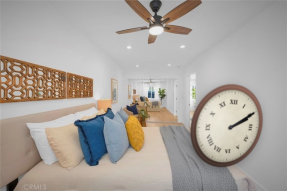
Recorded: h=2 m=10
